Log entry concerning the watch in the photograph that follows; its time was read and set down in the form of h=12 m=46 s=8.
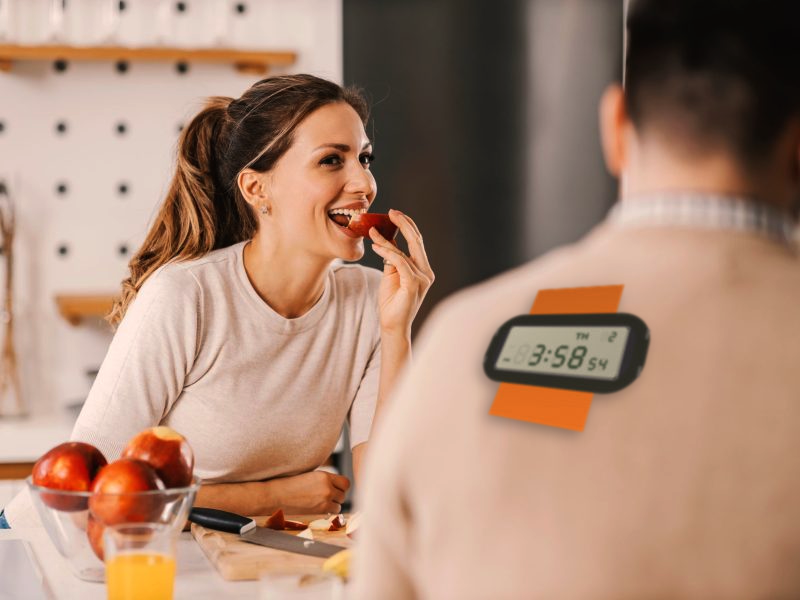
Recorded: h=3 m=58 s=54
